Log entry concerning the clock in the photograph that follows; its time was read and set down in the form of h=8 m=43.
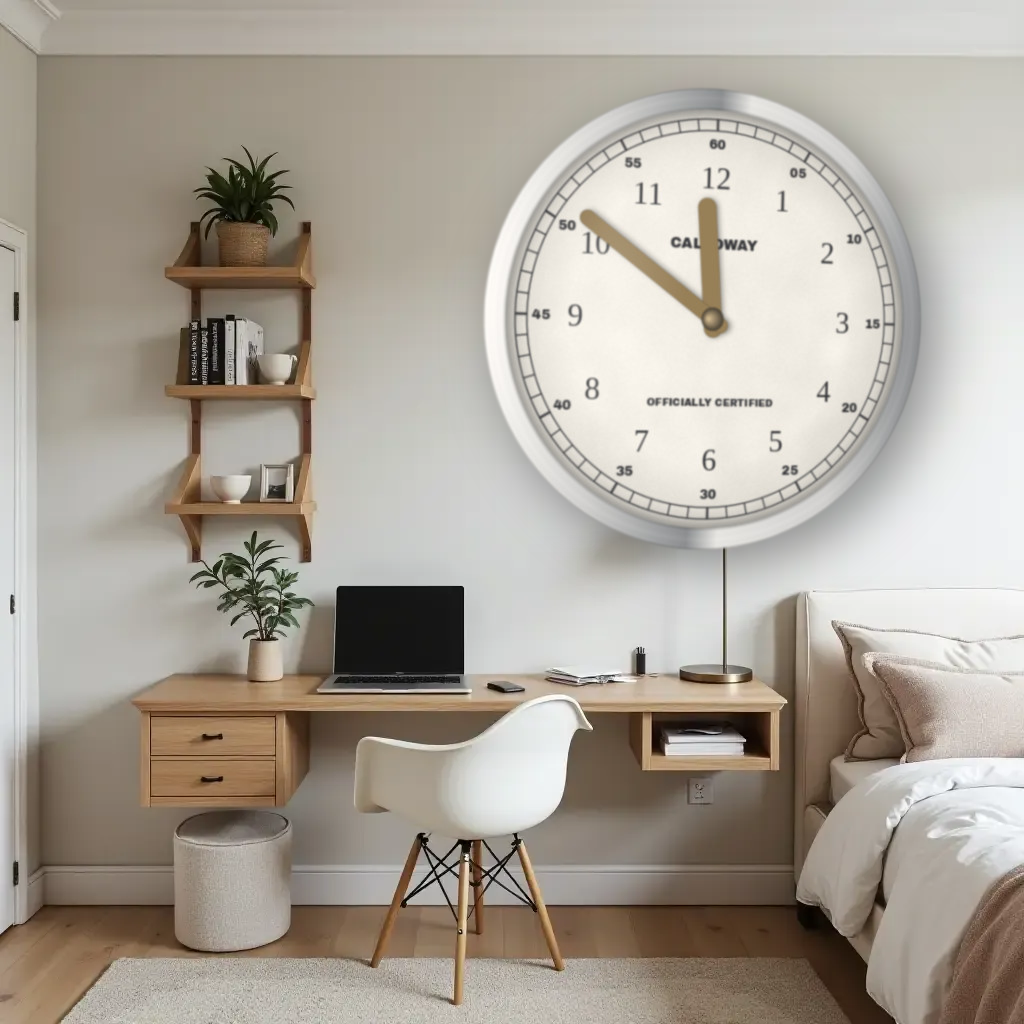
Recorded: h=11 m=51
